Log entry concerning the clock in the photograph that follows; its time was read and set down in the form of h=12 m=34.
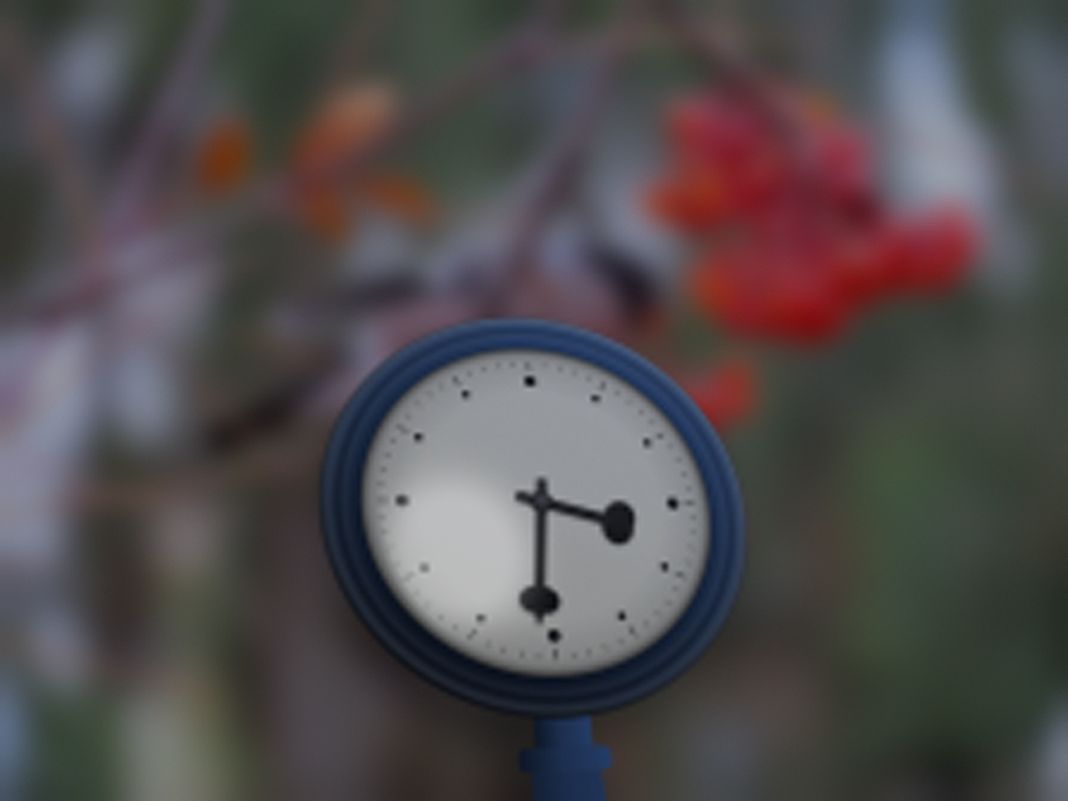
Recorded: h=3 m=31
